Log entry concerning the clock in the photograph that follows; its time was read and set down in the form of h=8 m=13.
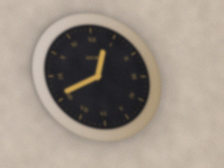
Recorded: h=12 m=41
